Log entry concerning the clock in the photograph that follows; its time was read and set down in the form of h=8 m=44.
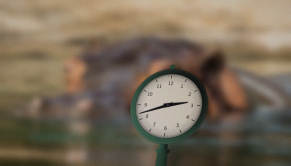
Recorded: h=2 m=42
